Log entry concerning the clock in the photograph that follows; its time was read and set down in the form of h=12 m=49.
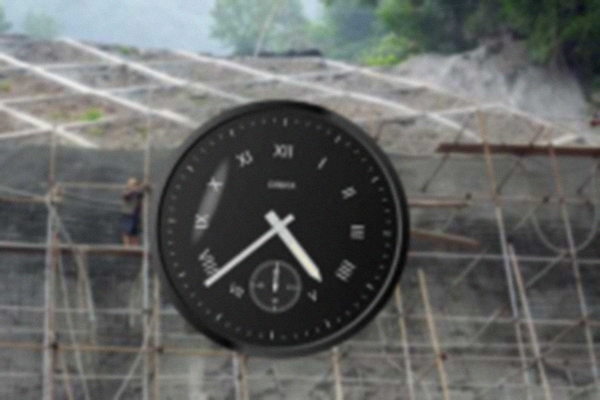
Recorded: h=4 m=38
